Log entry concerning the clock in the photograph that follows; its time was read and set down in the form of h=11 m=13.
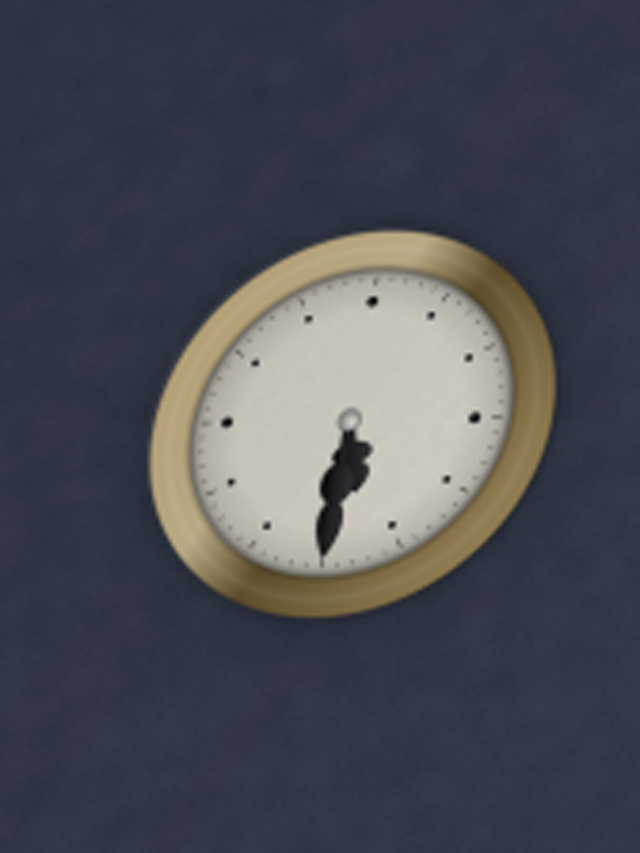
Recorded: h=5 m=30
